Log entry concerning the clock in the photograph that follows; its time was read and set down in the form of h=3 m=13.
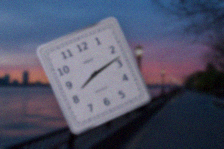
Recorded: h=8 m=13
